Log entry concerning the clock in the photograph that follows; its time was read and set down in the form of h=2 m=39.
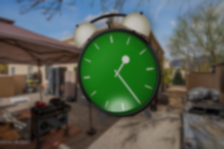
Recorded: h=1 m=25
